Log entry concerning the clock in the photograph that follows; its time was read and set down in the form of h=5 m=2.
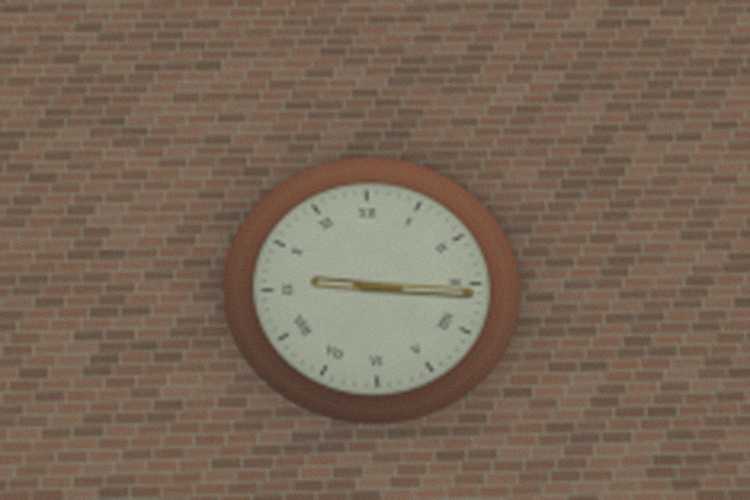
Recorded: h=9 m=16
